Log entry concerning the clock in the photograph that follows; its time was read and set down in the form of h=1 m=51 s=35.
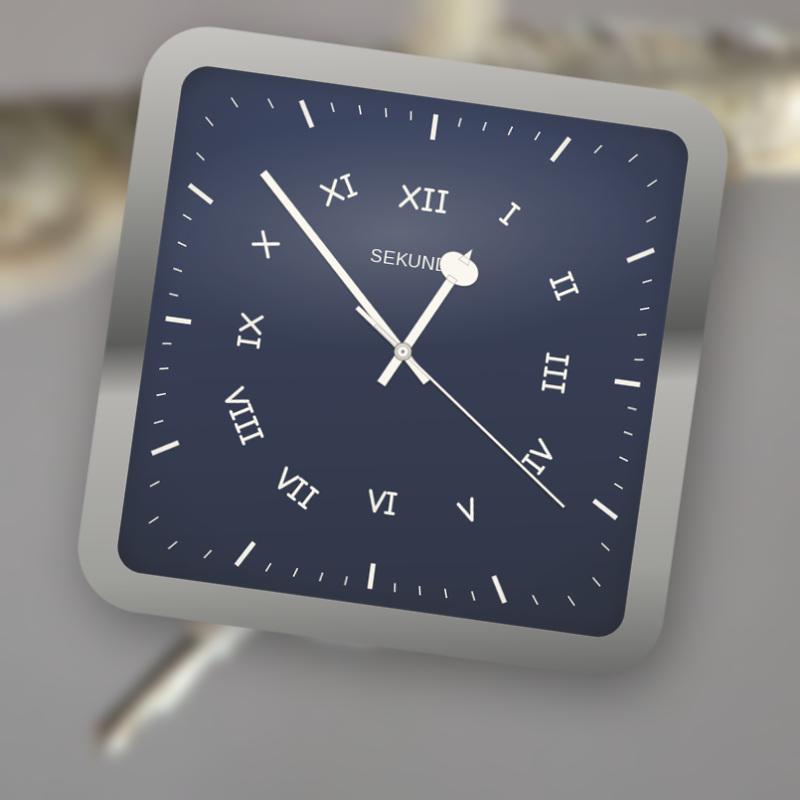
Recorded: h=12 m=52 s=21
